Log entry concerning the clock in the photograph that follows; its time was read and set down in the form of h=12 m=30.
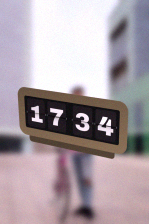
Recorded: h=17 m=34
